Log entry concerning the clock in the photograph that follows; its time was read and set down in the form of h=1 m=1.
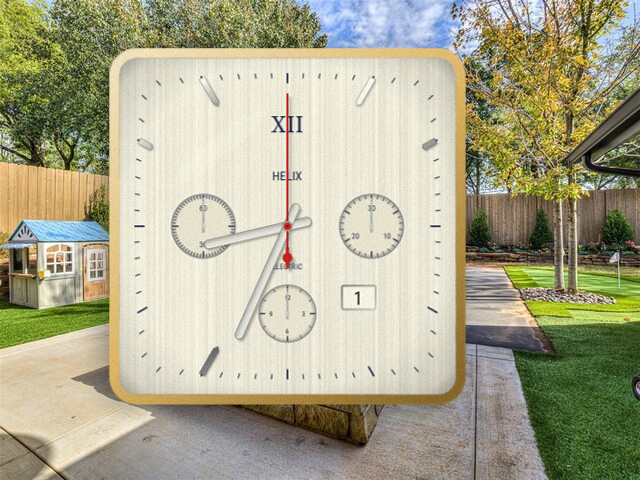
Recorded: h=8 m=34
